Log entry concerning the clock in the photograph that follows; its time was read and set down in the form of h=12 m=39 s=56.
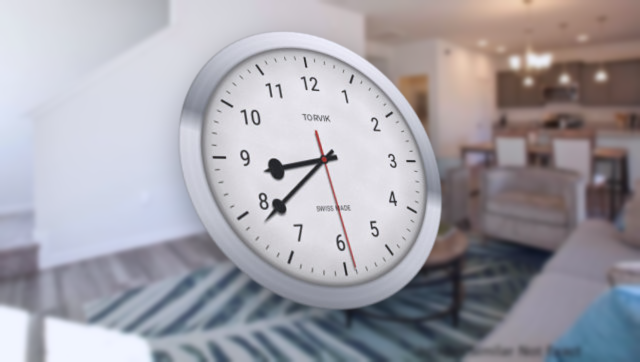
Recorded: h=8 m=38 s=29
